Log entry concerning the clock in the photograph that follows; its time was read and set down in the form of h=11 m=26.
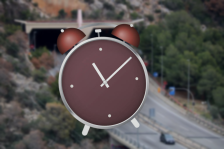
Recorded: h=11 m=9
